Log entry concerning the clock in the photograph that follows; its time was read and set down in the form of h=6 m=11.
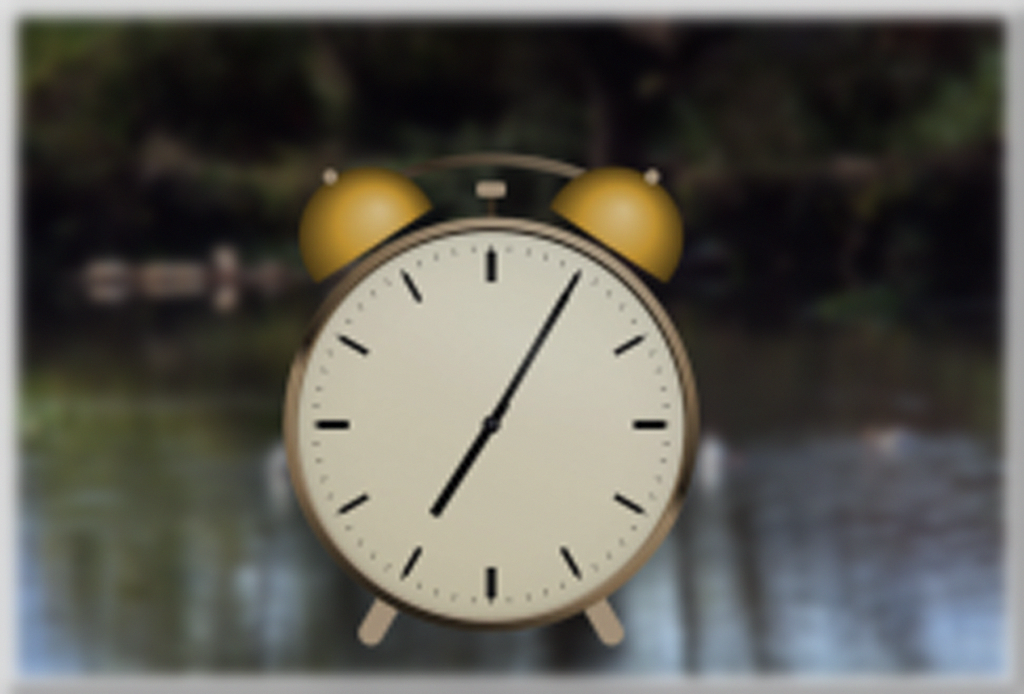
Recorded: h=7 m=5
